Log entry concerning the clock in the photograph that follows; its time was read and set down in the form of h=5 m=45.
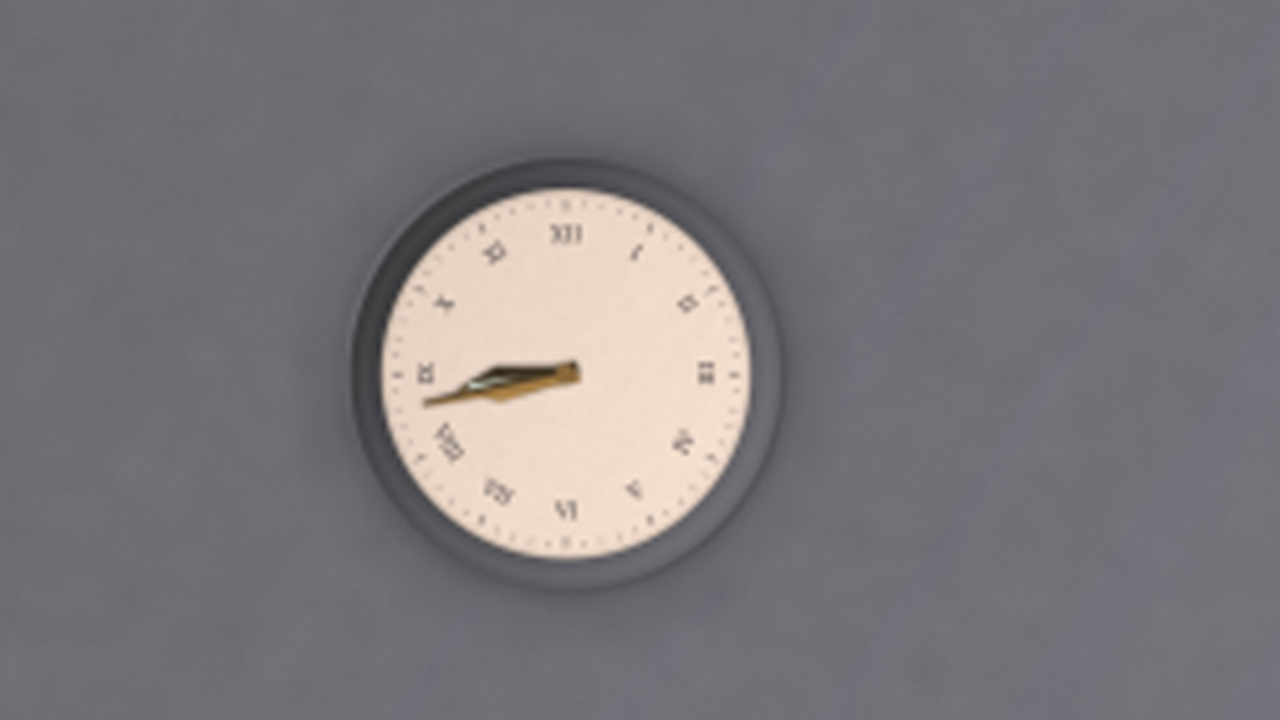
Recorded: h=8 m=43
